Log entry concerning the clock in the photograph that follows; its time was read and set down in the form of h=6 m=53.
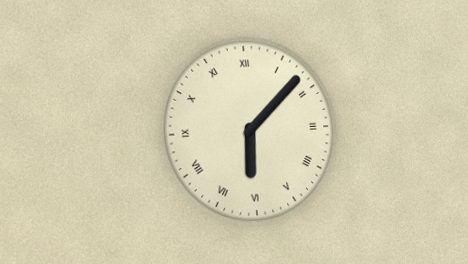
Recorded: h=6 m=8
